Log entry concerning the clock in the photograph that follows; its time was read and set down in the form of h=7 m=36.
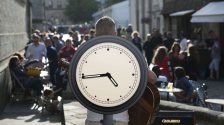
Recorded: h=4 m=44
